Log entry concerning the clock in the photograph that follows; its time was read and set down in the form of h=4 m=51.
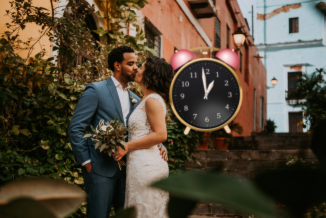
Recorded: h=12 m=59
